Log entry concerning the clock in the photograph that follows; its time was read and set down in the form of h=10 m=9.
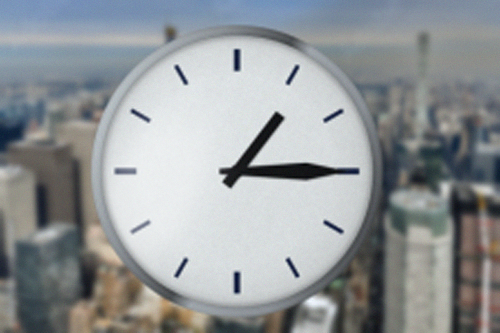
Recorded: h=1 m=15
